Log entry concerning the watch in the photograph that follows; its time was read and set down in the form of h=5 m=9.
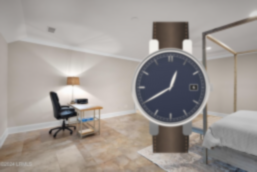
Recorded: h=12 m=40
